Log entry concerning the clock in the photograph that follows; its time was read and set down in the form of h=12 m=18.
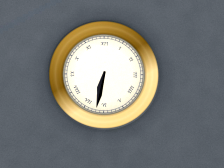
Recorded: h=6 m=32
